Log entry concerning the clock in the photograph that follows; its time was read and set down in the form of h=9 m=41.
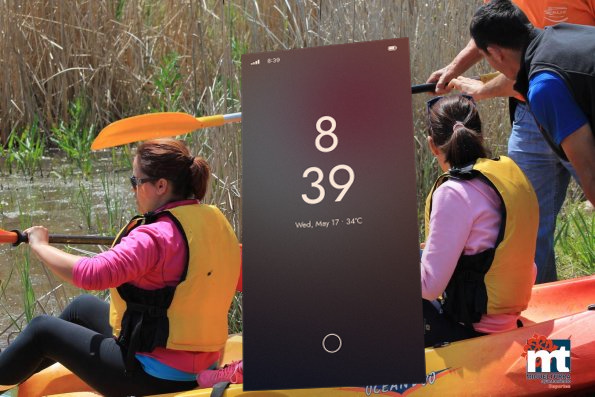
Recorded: h=8 m=39
